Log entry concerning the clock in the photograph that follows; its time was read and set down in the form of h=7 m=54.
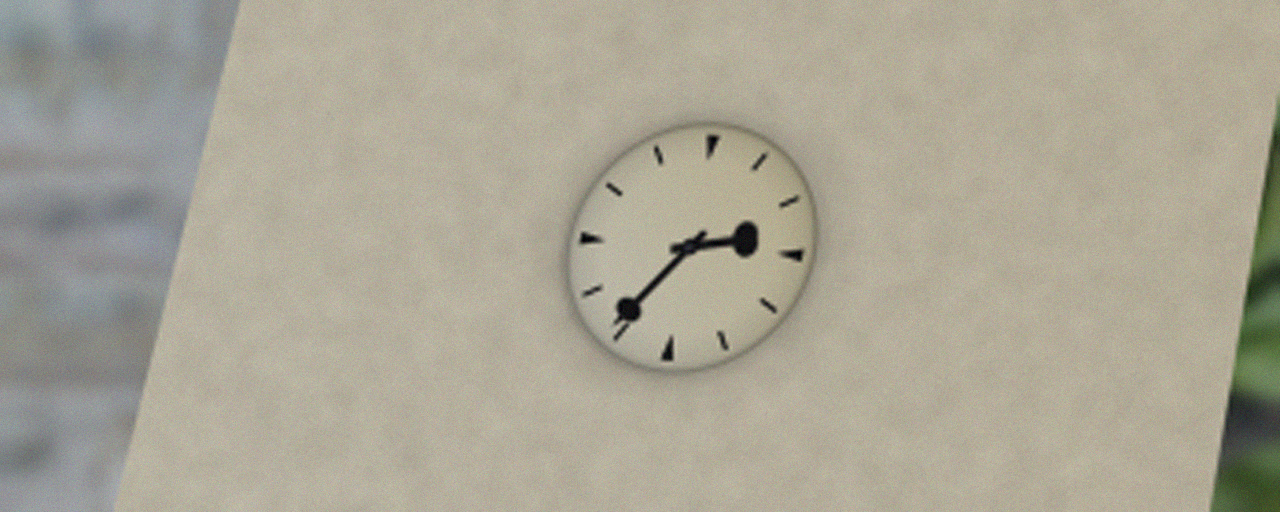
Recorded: h=2 m=36
